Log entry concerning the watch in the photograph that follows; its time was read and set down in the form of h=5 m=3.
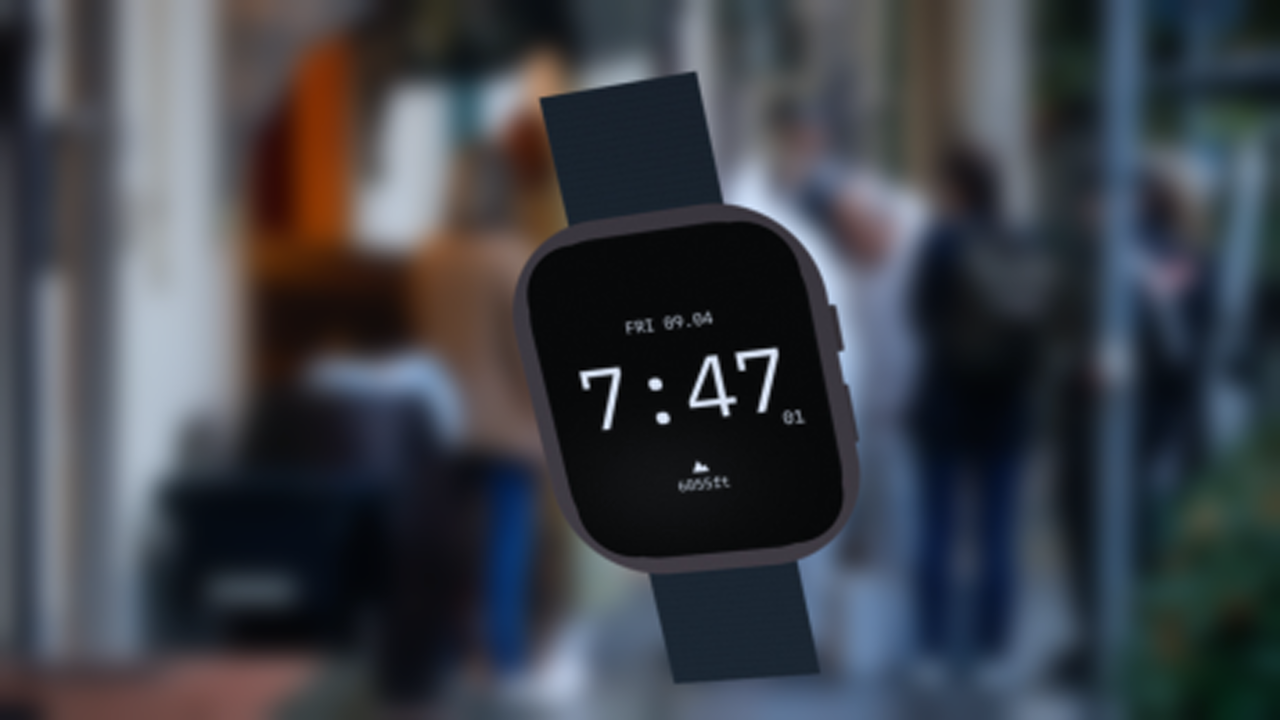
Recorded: h=7 m=47
